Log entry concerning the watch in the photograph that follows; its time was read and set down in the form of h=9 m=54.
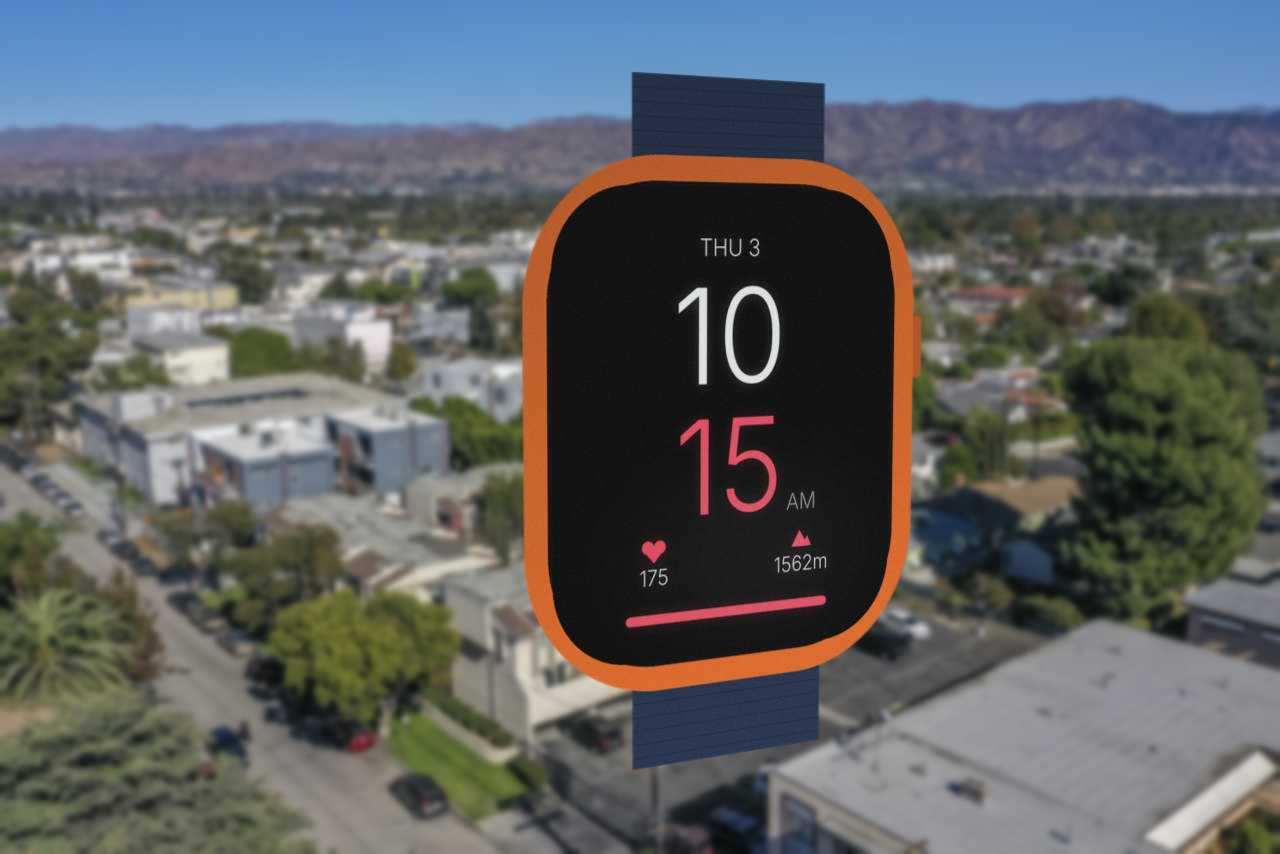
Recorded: h=10 m=15
